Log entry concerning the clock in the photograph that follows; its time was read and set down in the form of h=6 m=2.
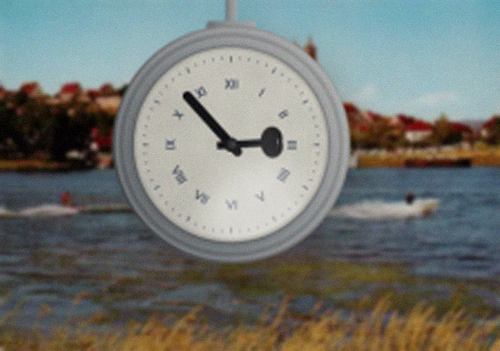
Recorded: h=2 m=53
